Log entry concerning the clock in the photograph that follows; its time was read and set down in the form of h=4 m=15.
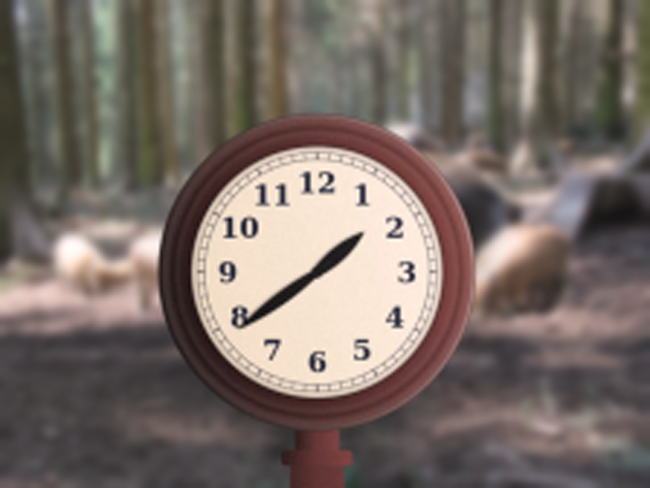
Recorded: h=1 m=39
